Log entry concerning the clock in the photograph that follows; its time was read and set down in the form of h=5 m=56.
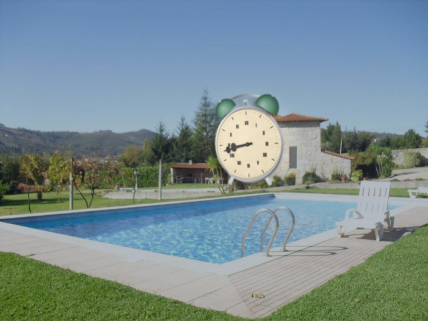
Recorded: h=8 m=43
